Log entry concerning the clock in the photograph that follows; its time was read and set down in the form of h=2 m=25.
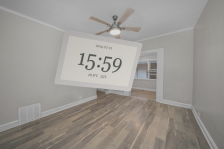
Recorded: h=15 m=59
